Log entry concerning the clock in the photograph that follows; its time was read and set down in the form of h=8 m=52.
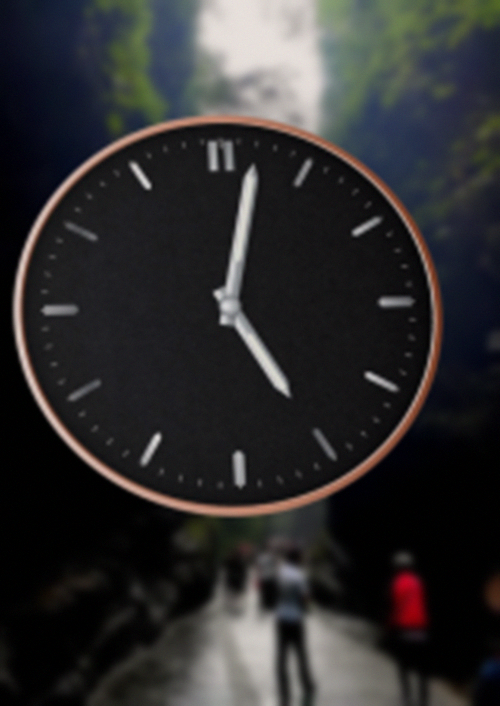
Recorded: h=5 m=2
